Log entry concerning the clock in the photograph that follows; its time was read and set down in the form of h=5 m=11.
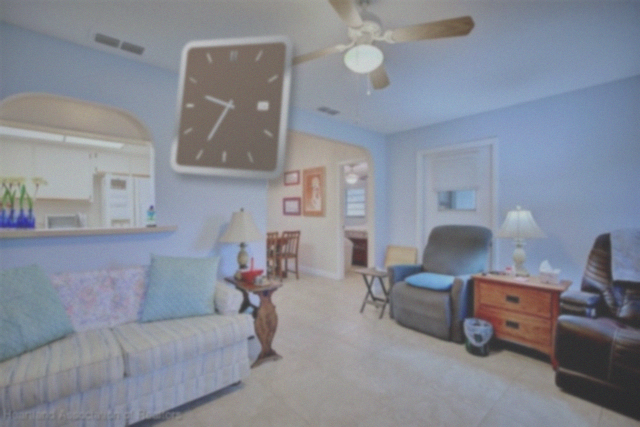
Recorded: h=9 m=35
